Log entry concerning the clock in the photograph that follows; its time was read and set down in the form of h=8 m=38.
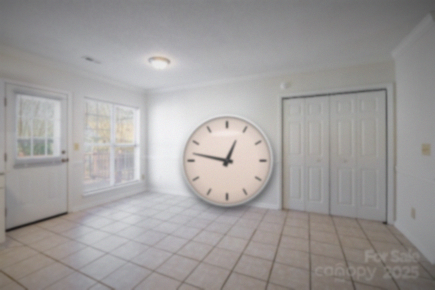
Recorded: h=12 m=47
